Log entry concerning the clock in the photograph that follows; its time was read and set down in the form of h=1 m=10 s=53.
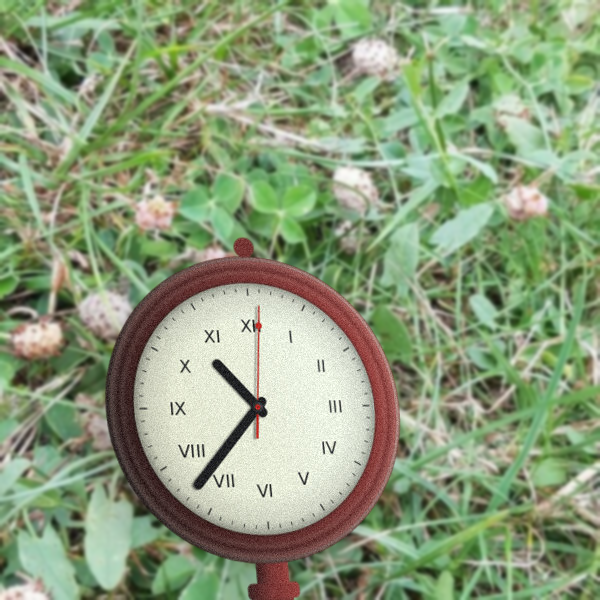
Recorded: h=10 m=37 s=1
